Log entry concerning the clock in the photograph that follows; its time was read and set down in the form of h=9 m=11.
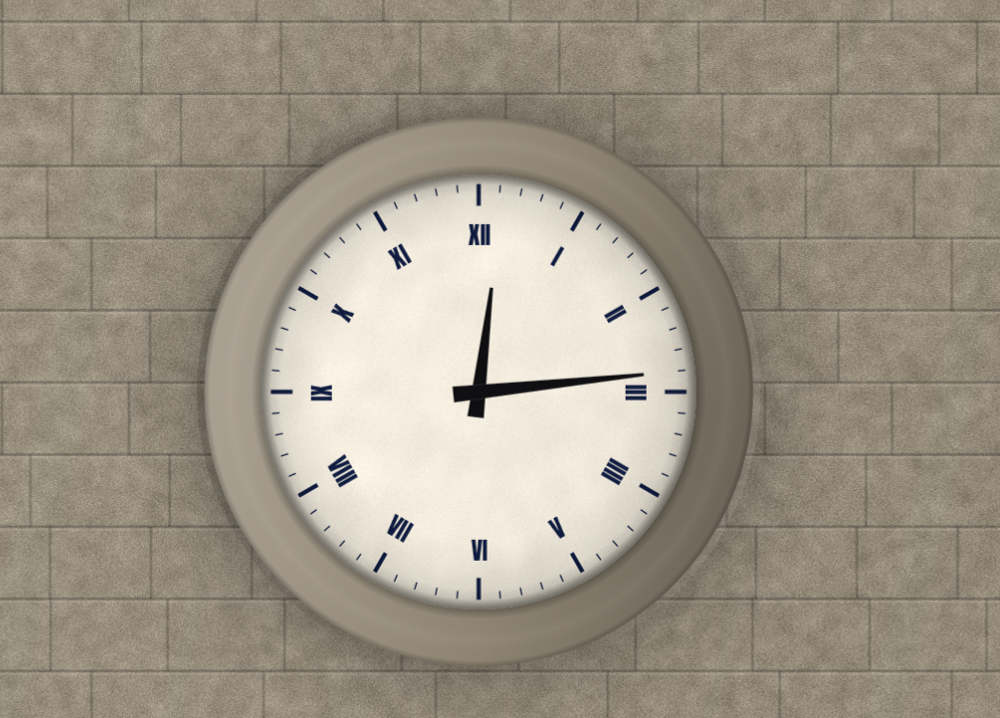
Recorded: h=12 m=14
